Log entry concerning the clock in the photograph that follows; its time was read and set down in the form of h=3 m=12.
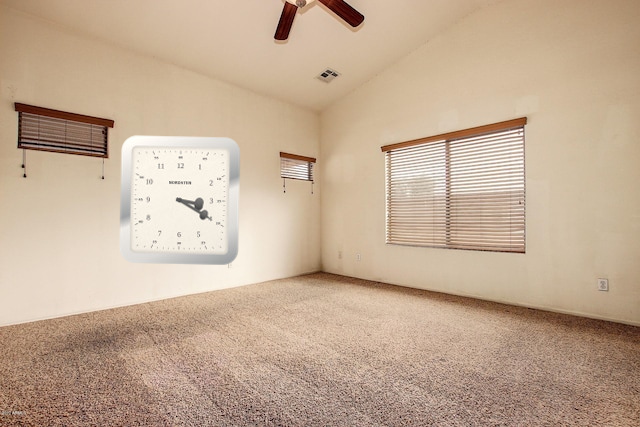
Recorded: h=3 m=20
